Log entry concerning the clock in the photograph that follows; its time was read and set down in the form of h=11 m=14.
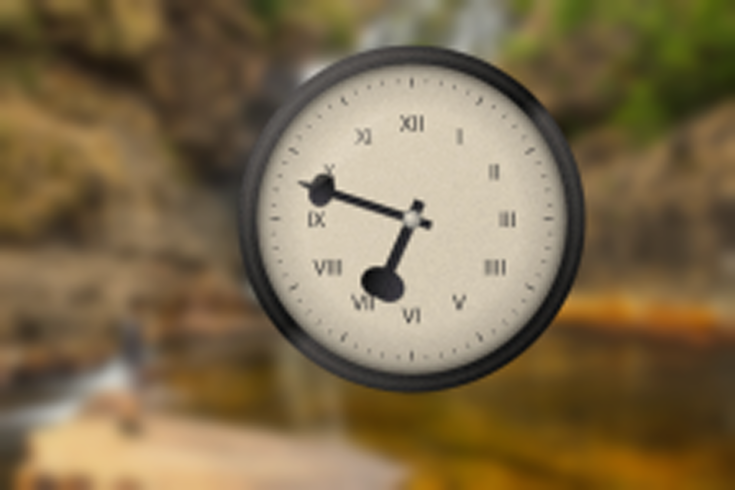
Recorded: h=6 m=48
